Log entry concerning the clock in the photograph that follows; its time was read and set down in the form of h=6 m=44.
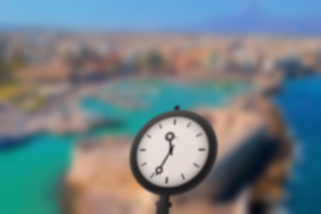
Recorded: h=11 m=34
